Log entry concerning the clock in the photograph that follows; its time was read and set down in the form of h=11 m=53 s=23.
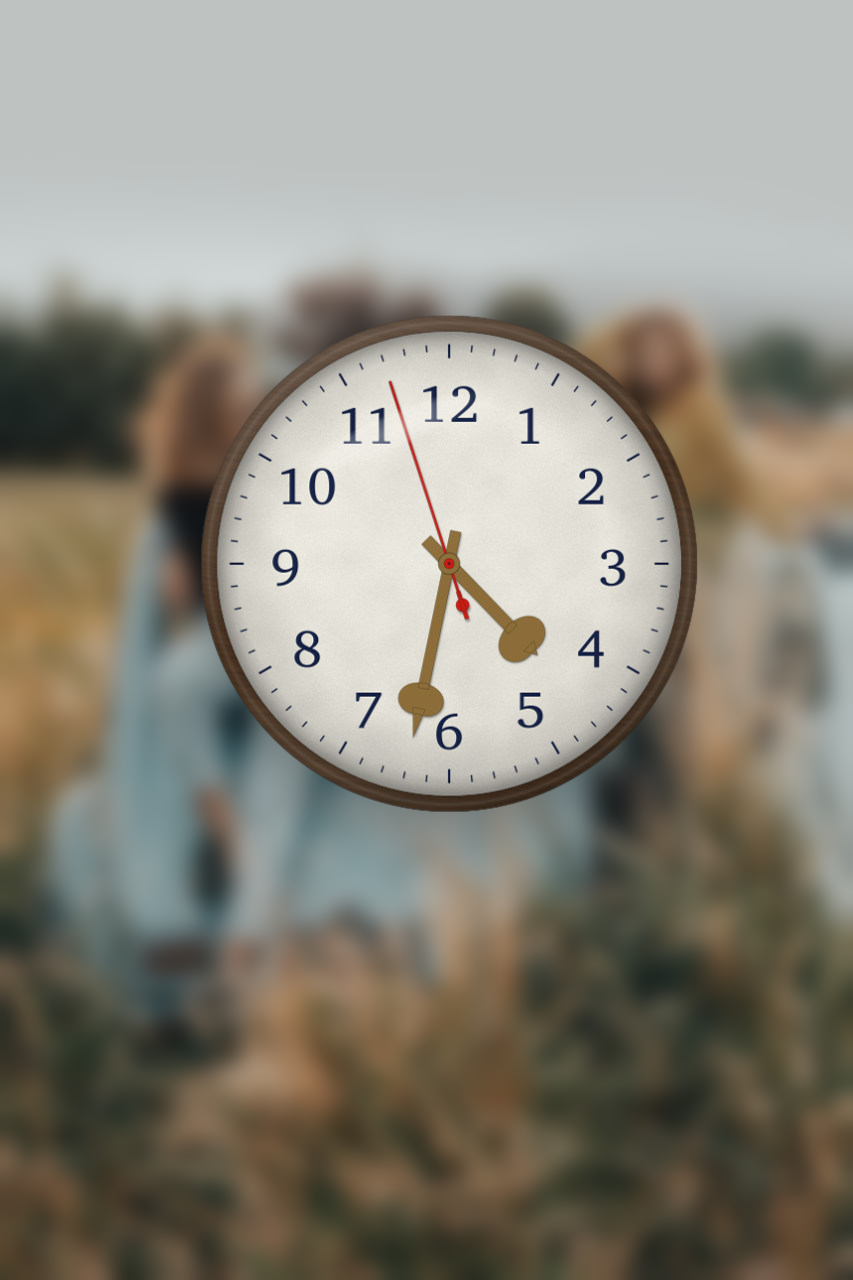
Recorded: h=4 m=31 s=57
